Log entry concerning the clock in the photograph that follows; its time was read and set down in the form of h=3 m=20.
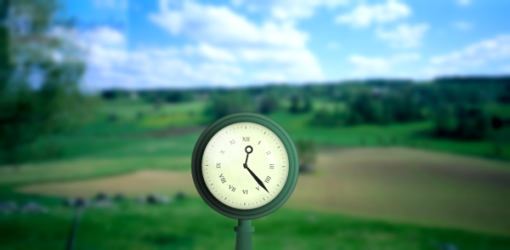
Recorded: h=12 m=23
